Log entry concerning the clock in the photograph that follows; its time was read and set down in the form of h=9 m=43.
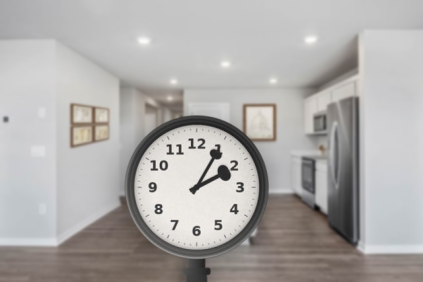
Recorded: h=2 m=5
